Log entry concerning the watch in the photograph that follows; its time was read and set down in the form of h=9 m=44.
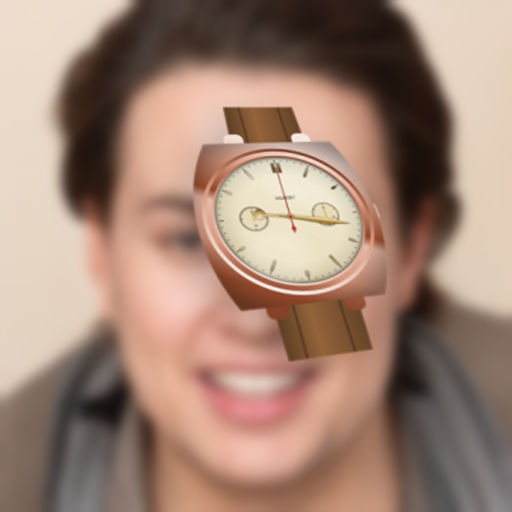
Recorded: h=9 m=17
